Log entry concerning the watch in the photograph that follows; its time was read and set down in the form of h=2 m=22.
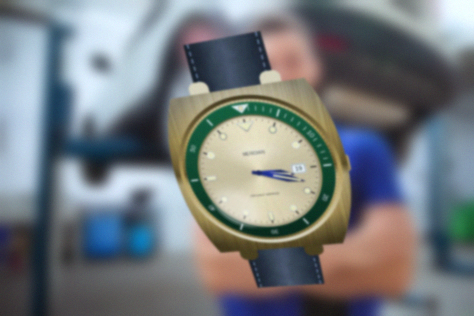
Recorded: h=3 m=18
